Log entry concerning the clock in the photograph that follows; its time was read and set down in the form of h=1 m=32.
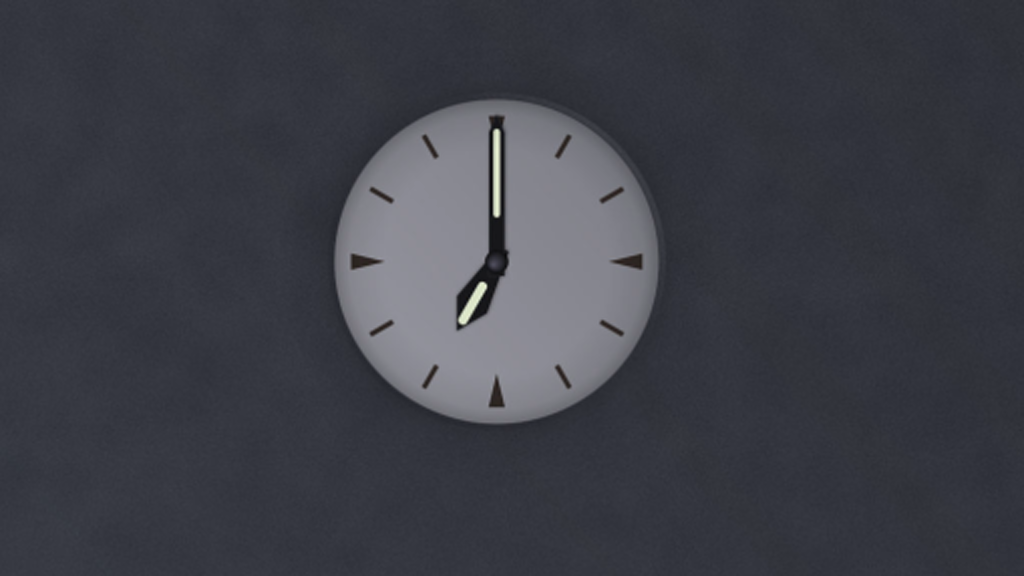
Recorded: h=7 m=0
